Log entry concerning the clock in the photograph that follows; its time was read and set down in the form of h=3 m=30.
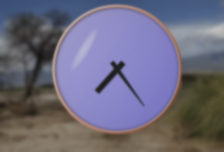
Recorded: h=7 m=24
